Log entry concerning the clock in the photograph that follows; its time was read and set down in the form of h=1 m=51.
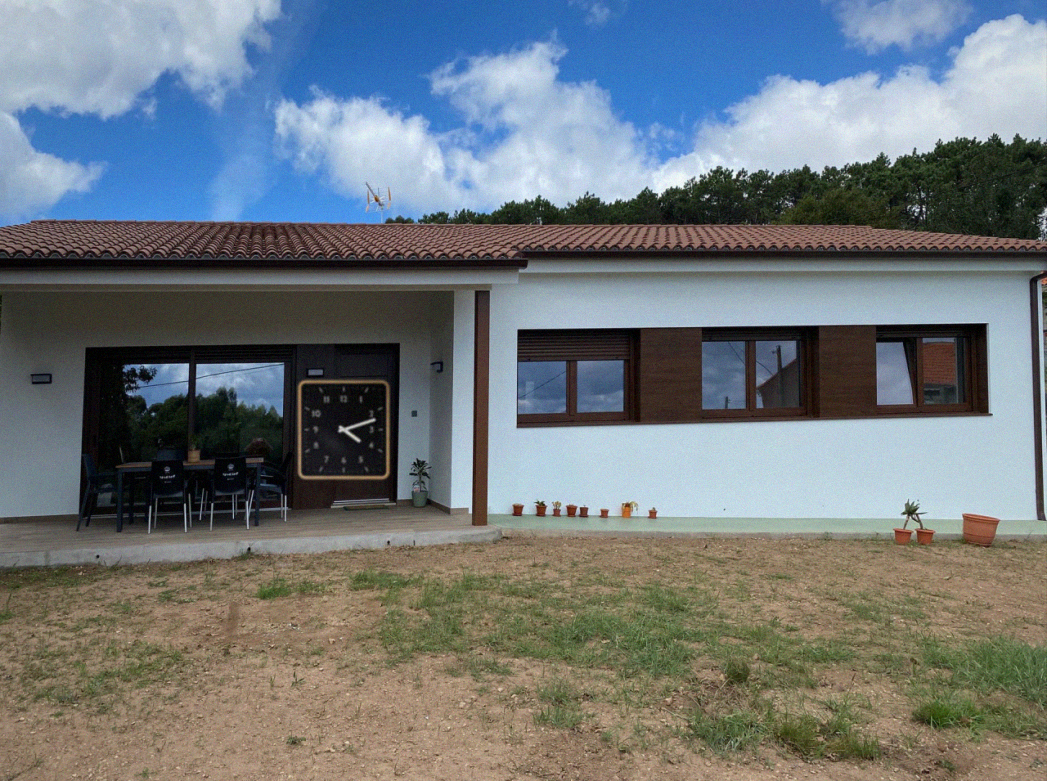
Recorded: h=4 m=12
